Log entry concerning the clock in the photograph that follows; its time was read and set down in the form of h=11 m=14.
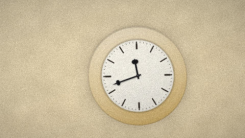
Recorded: h=11 m=42
